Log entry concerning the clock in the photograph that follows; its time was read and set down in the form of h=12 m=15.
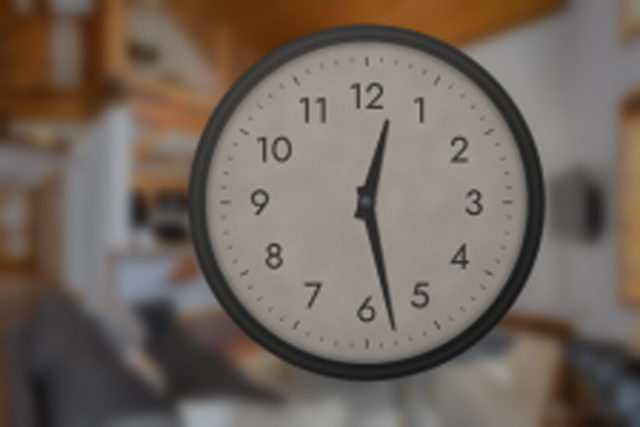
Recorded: h=12 m=28
